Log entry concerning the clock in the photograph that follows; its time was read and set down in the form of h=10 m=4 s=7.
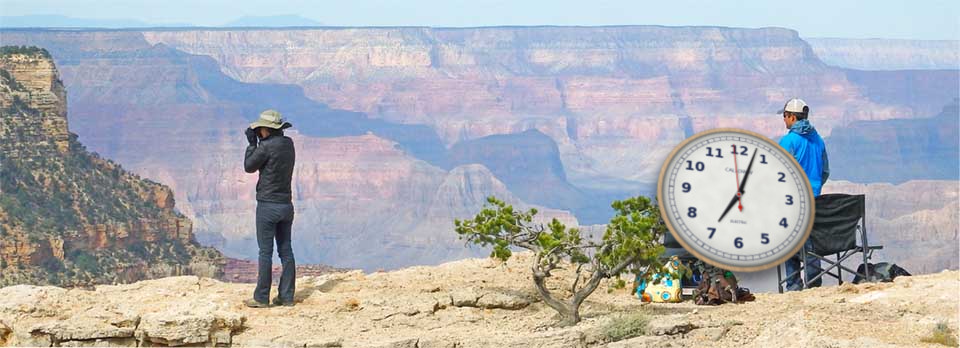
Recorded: h=7 m=2 s=59
